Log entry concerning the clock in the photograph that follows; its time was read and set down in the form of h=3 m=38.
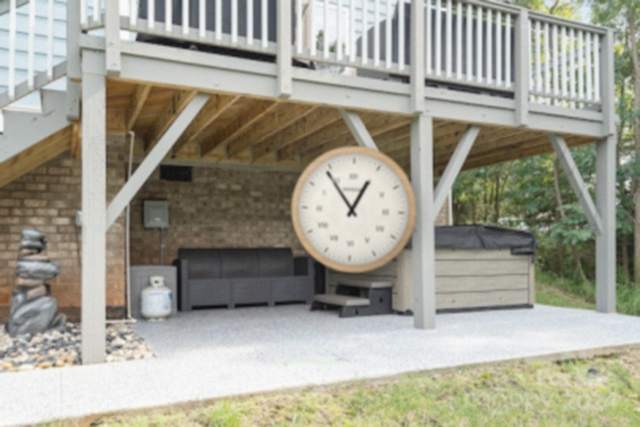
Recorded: h=12 m=54
